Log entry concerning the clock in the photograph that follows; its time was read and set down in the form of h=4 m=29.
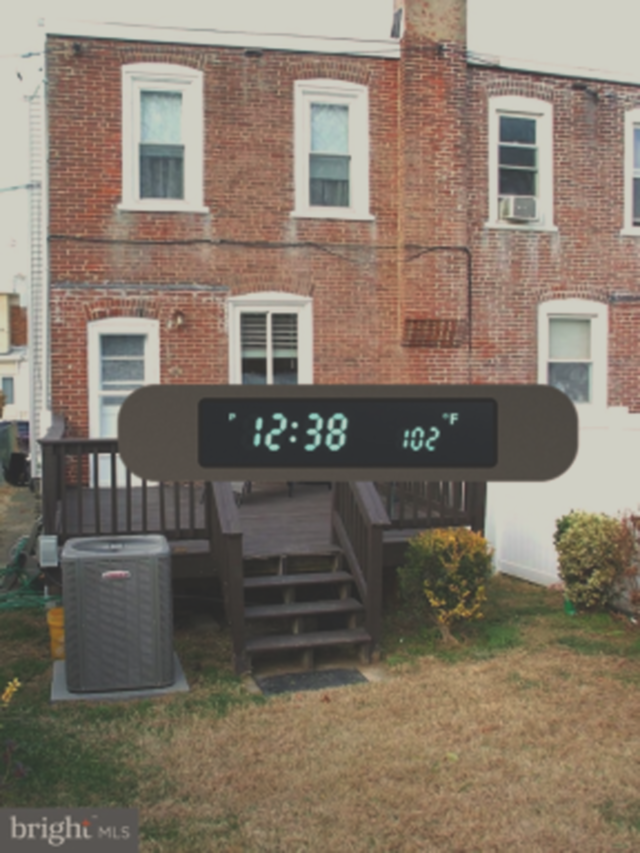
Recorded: h=12 m=38
